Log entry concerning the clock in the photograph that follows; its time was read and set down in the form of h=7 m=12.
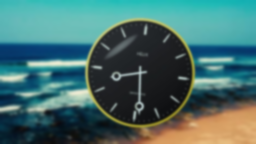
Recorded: h=8 m=29
